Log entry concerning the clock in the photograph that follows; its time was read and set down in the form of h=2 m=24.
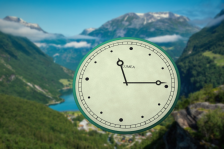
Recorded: h=11 m=14
